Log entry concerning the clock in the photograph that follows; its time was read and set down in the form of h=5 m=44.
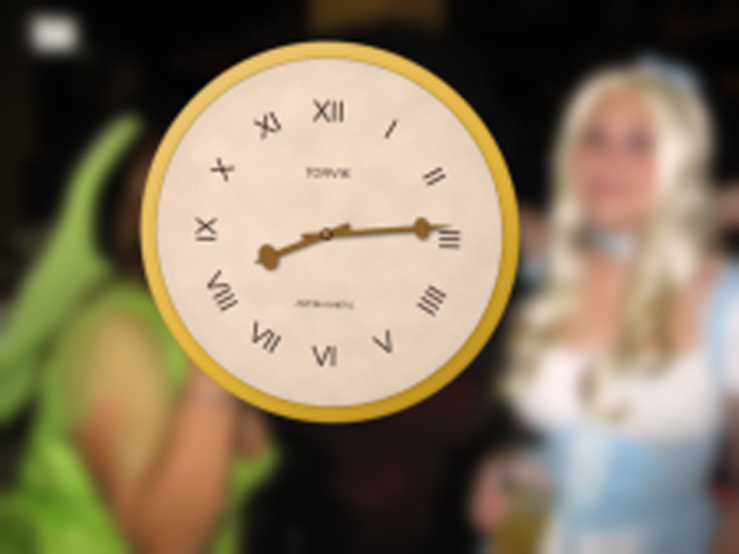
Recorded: h=8 m=14
